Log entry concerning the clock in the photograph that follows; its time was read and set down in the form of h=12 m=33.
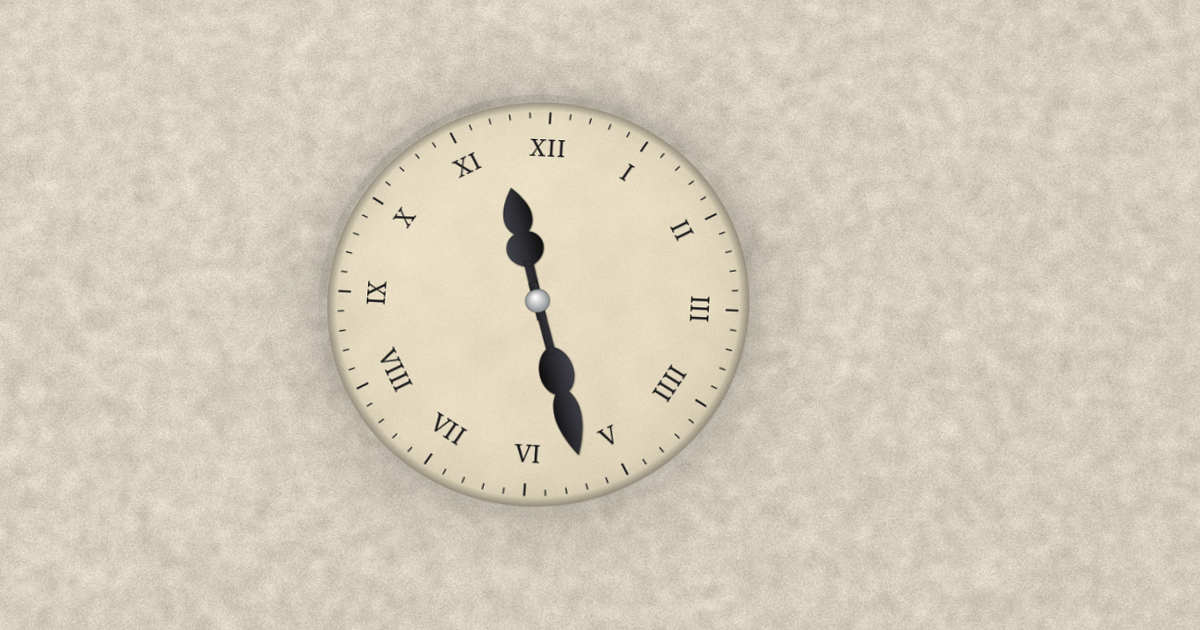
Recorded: h=11 m=27
